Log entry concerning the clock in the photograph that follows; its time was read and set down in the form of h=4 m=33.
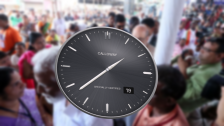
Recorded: h=1 m=38
